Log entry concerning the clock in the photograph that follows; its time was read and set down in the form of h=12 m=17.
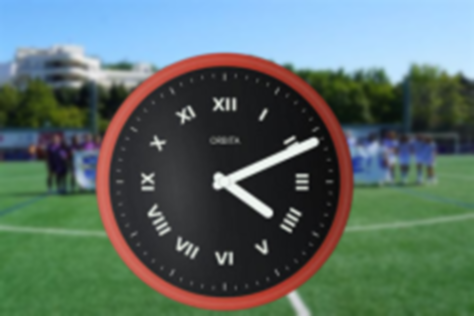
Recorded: h=4 m=11
